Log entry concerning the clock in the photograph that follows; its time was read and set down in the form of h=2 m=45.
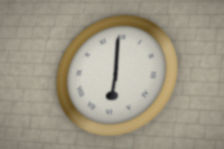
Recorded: h=5 m=59
